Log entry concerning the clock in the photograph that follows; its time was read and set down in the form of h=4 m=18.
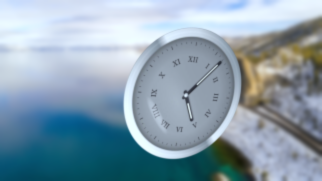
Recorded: h=5 m=7
